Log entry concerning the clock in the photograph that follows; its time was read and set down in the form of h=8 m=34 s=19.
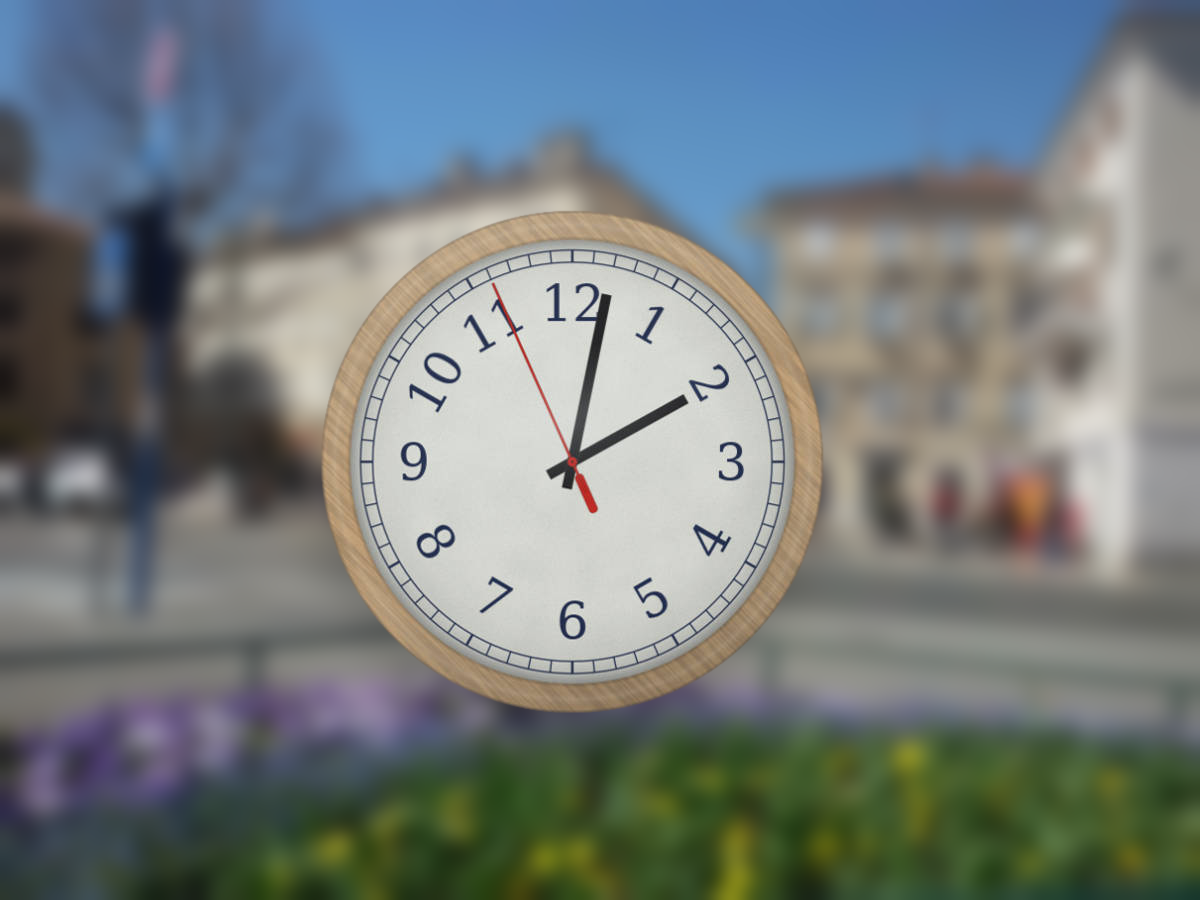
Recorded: h=2 m=1 s=56
